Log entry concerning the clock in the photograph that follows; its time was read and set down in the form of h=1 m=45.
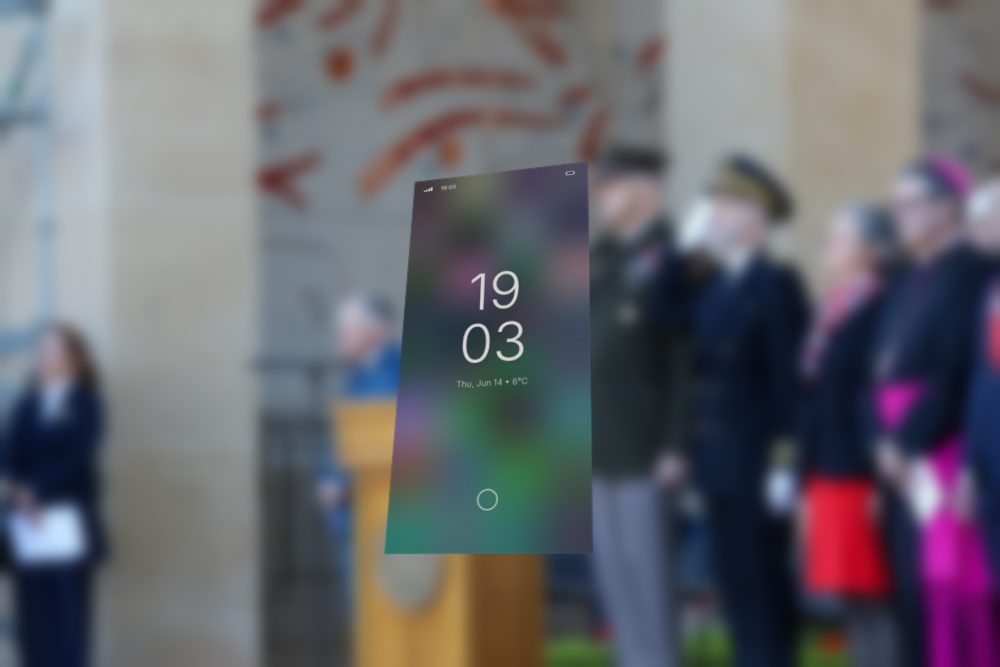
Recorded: h=19 m=3
